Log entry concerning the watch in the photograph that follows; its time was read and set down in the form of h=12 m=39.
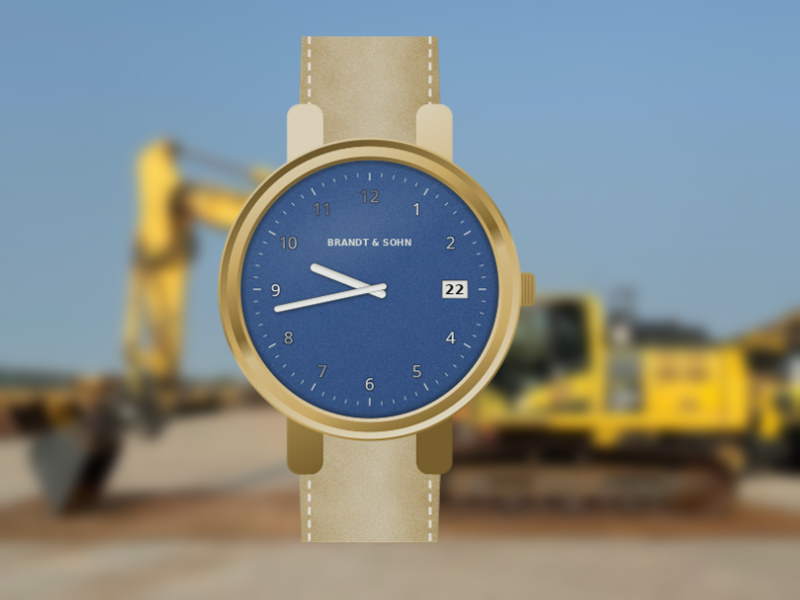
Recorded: h=9 m=43
